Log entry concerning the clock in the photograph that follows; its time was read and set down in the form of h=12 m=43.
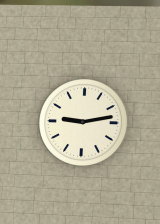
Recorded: h=9 m=13
